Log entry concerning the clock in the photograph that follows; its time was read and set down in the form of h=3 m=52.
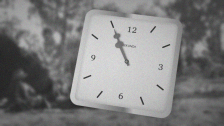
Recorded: h=10 m=55
